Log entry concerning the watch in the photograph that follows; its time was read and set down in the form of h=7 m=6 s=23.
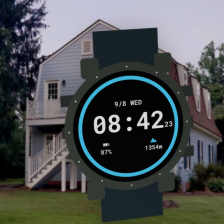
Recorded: h=8 m=42 s=23
